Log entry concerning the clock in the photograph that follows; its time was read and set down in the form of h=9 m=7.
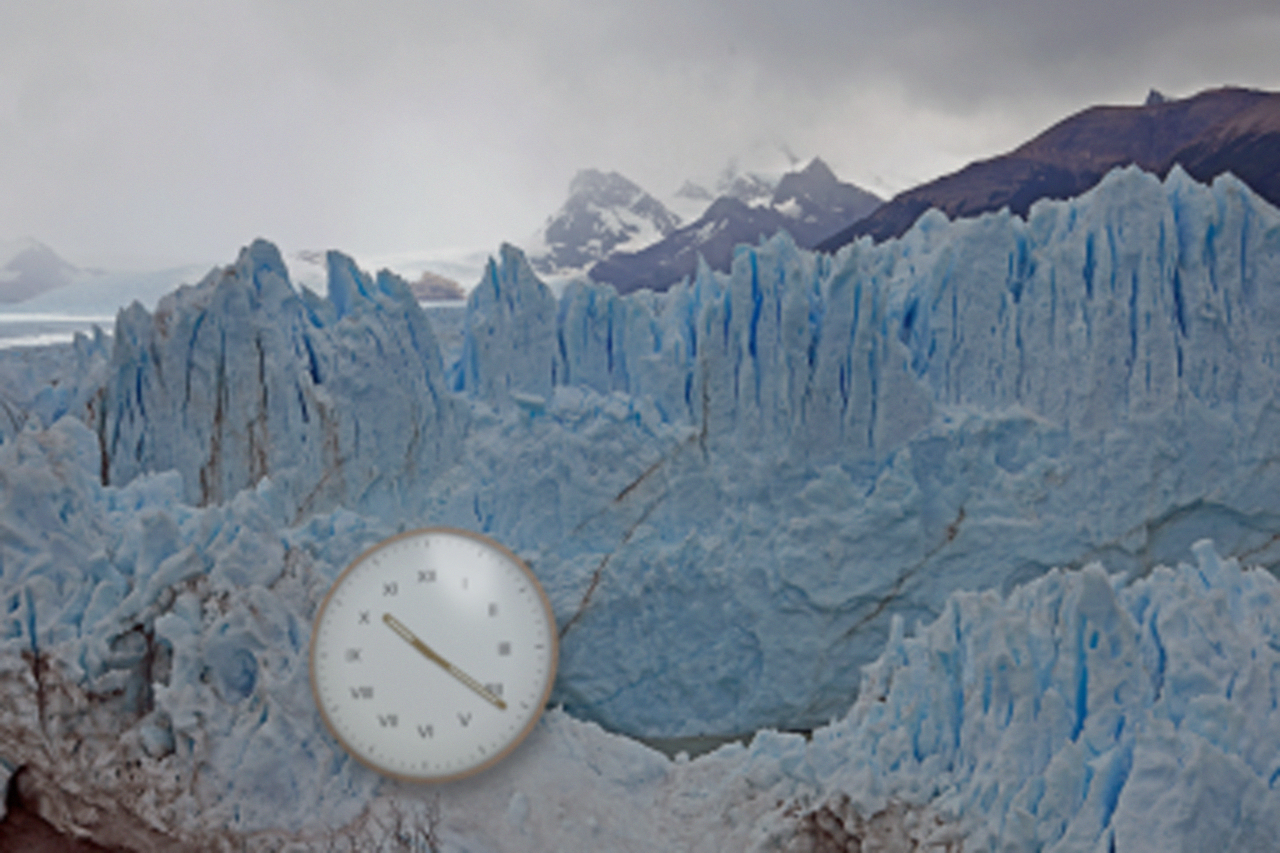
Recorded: h=10 m=21
